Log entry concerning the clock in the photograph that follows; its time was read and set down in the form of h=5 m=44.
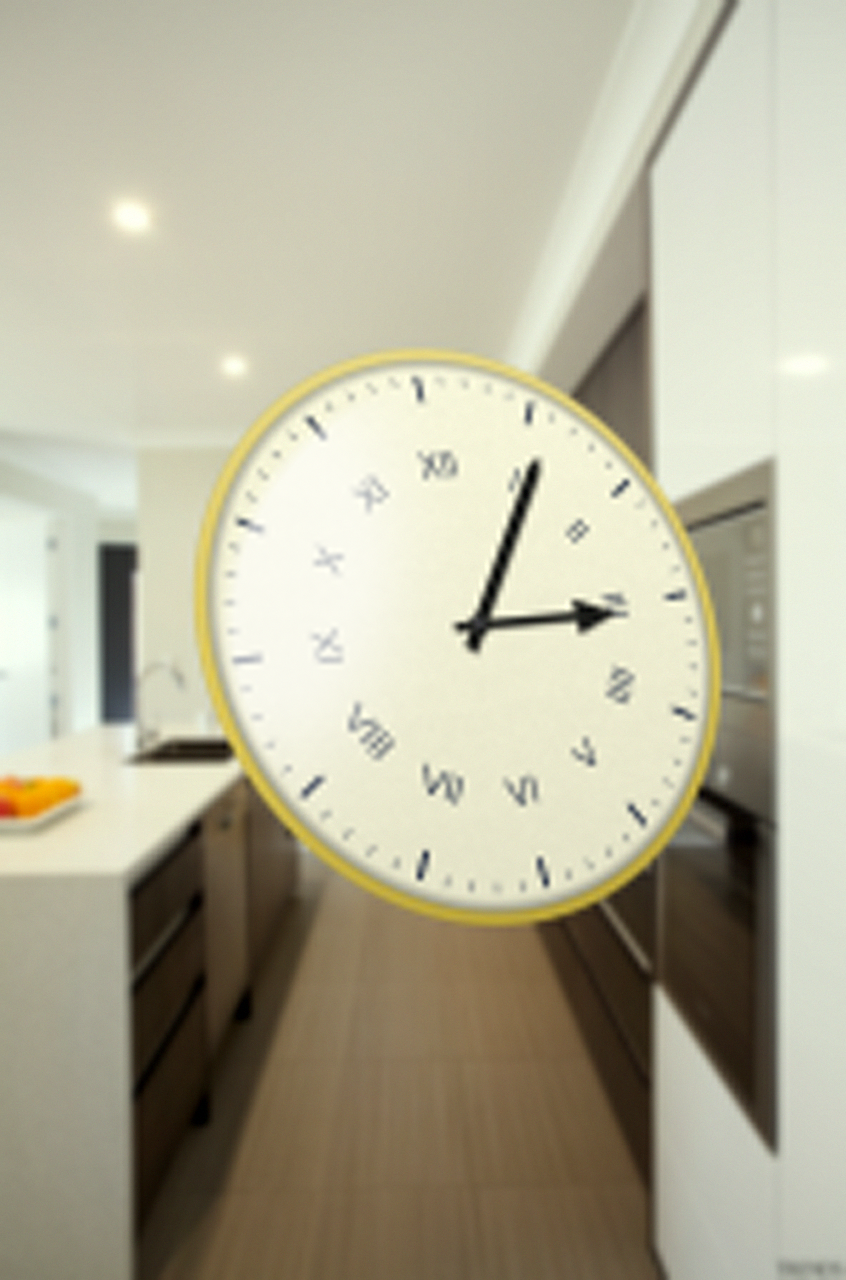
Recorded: h=3 m=6
